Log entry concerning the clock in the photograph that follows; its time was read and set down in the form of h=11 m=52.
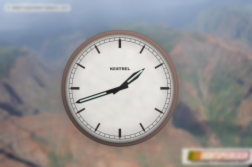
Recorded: h=1 m=42
